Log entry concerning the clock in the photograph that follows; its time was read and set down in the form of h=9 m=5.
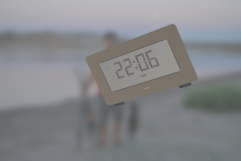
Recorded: h=22 m=6
